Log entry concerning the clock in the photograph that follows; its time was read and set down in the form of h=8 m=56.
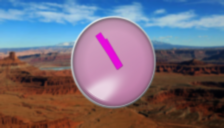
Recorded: h=10 m=54
